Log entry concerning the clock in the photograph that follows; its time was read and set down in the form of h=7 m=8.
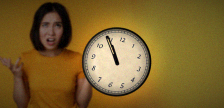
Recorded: h=10 m=54
